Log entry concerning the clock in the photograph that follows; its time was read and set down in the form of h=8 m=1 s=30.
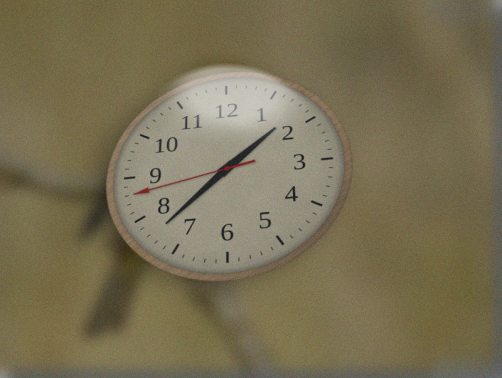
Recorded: h=1 m=37 s=43
